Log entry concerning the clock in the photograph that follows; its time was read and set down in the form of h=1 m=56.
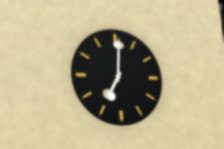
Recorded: h=7 m=1
